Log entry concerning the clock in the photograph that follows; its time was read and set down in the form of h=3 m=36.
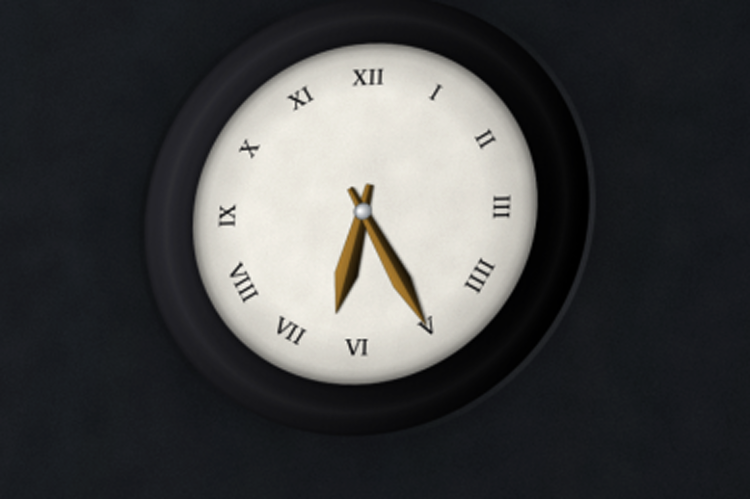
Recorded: h=6 m=25
